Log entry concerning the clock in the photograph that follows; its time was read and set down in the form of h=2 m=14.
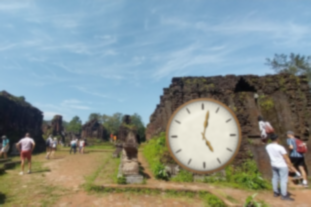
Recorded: h=5 m=2
